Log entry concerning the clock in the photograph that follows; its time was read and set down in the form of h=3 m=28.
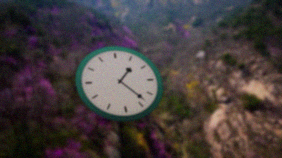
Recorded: h=1 m=23
